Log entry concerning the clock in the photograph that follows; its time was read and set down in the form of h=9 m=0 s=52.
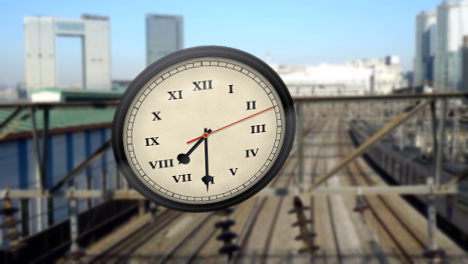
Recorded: h=7 m=30 s=12
